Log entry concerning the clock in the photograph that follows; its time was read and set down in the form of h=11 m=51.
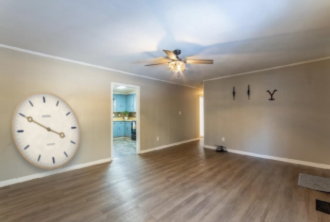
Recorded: h=3 m=50
